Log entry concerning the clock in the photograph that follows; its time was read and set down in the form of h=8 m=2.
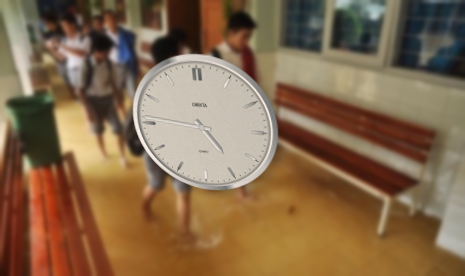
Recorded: h=4 m=46
